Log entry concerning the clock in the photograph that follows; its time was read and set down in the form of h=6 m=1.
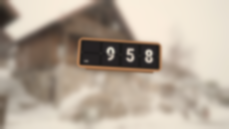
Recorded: h=9 m=58
